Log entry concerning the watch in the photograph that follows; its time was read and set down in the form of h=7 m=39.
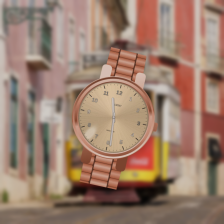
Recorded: h=11 m=29
